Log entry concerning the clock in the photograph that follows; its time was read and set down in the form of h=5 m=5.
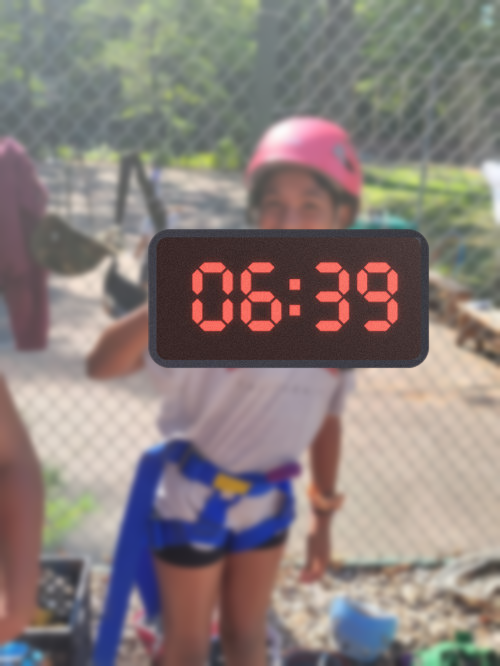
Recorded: h=6 m=39
